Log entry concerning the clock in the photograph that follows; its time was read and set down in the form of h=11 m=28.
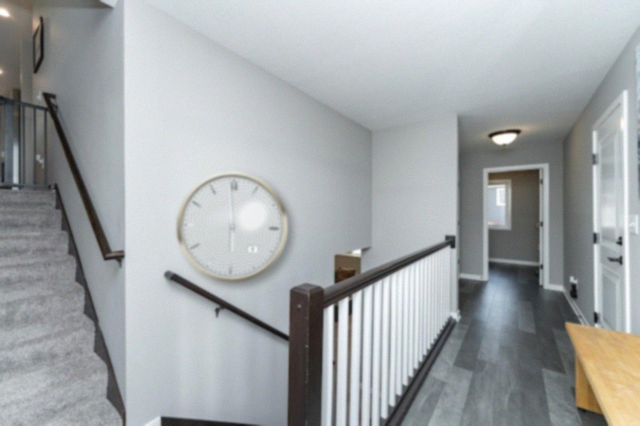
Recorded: h=5 m=59
